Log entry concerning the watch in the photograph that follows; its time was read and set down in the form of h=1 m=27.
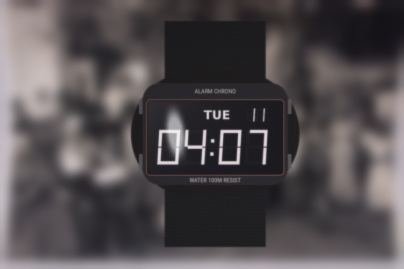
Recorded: h=4 m=7
